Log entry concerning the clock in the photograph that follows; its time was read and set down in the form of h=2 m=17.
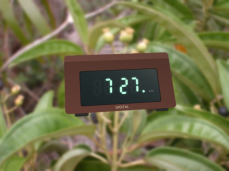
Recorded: h=7 m=27
